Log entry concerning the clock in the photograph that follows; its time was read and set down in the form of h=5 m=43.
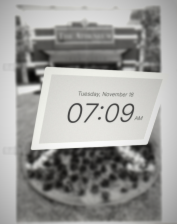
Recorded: h=7 m=9
